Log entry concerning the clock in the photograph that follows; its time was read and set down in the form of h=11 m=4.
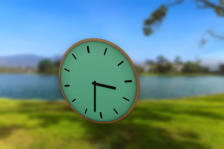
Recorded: h=3 m=32
